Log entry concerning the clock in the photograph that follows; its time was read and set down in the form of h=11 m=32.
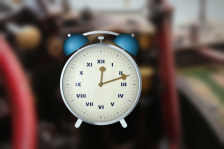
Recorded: h=12 m=12
